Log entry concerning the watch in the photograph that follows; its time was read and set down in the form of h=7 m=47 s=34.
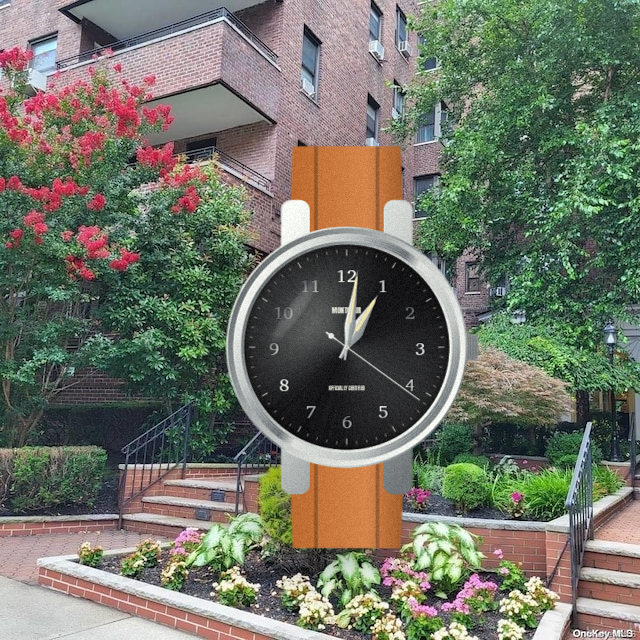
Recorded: h=1 m=1 s=21
